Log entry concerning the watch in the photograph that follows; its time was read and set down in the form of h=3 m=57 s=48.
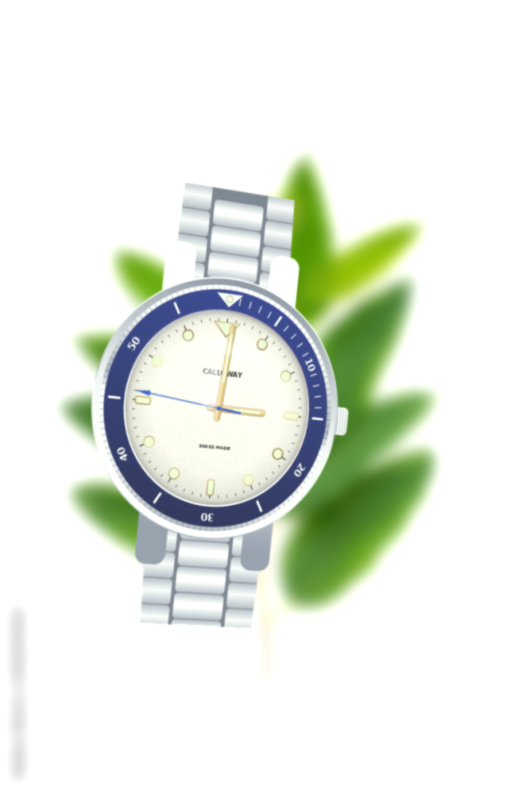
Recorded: h=3 m=0 s=46
